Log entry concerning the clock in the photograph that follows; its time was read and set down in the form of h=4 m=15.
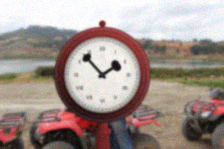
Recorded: h=1 m=53
